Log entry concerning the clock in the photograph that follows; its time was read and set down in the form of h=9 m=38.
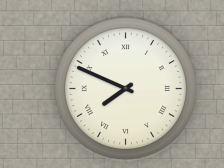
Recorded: h=7 m=49
